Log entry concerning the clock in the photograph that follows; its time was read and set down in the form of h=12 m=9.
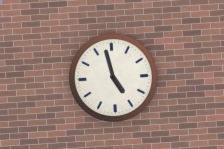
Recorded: h=4 m=58
